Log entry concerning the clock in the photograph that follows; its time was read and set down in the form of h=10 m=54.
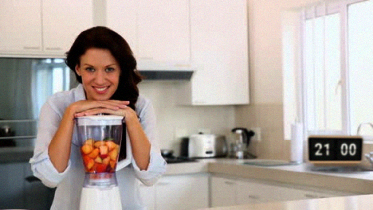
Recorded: h=21 m=0
